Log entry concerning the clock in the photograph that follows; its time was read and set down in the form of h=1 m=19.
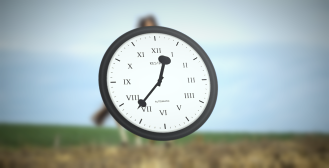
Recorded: h=12 m=37
